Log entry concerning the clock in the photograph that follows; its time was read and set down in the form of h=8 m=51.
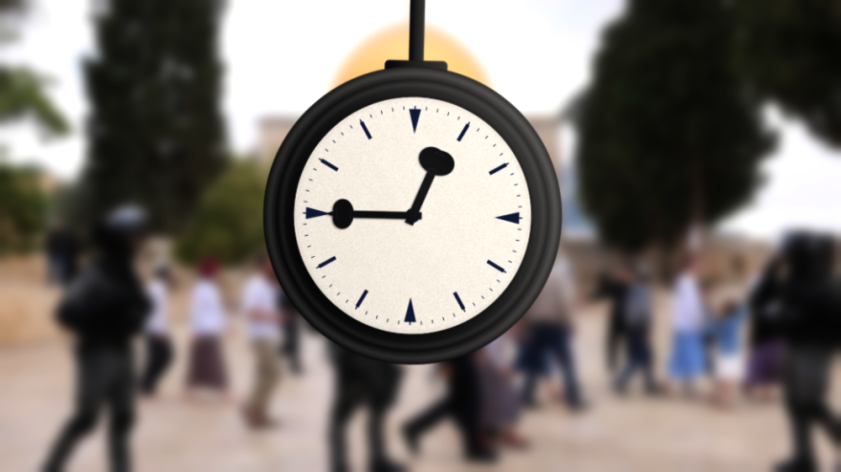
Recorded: h=12 m=45
